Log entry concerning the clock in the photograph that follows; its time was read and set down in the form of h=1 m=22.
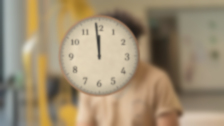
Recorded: h=11 m=59
